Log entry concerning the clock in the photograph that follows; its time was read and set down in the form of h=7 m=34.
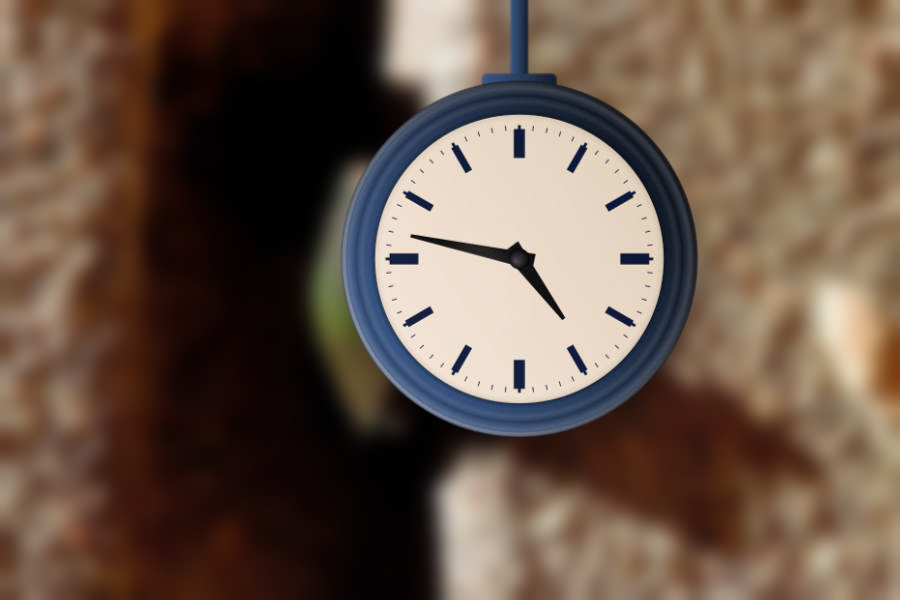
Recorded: h=4 m=47
